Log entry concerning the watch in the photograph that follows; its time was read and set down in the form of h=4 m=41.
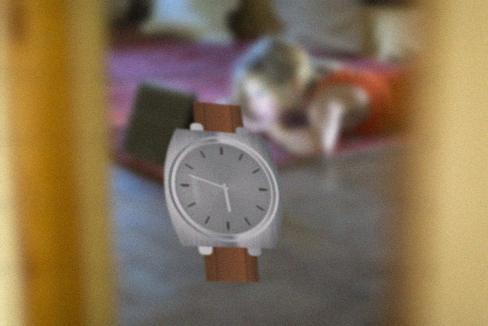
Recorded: h=5 m=48
